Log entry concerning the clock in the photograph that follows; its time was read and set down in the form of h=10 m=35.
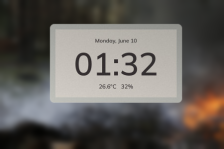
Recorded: h=1 m=32
